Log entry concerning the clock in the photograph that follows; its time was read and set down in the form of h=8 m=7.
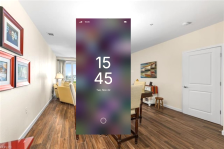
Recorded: h=15 m=45
